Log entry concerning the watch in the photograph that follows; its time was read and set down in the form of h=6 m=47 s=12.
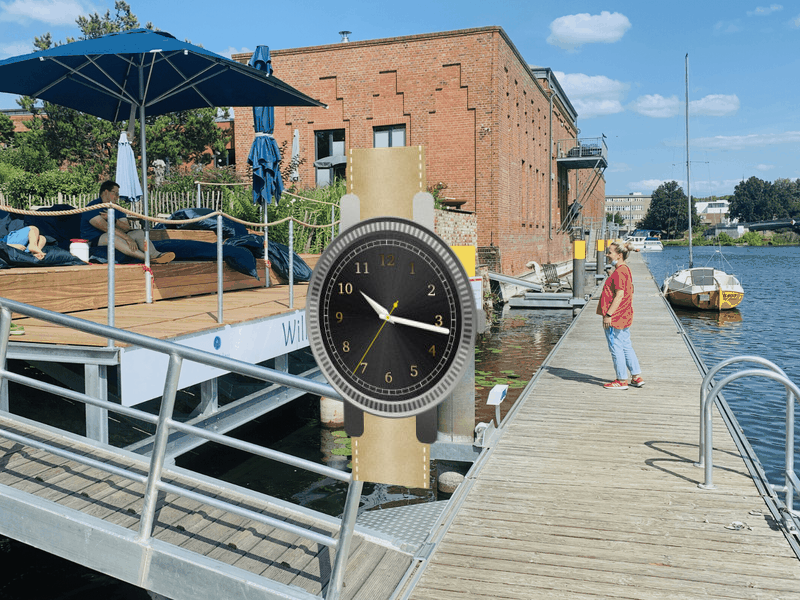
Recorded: h=10 m=16 s=36
